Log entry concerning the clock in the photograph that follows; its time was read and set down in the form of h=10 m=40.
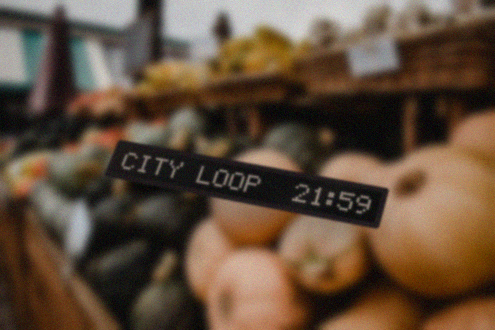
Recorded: h=21 m=59
